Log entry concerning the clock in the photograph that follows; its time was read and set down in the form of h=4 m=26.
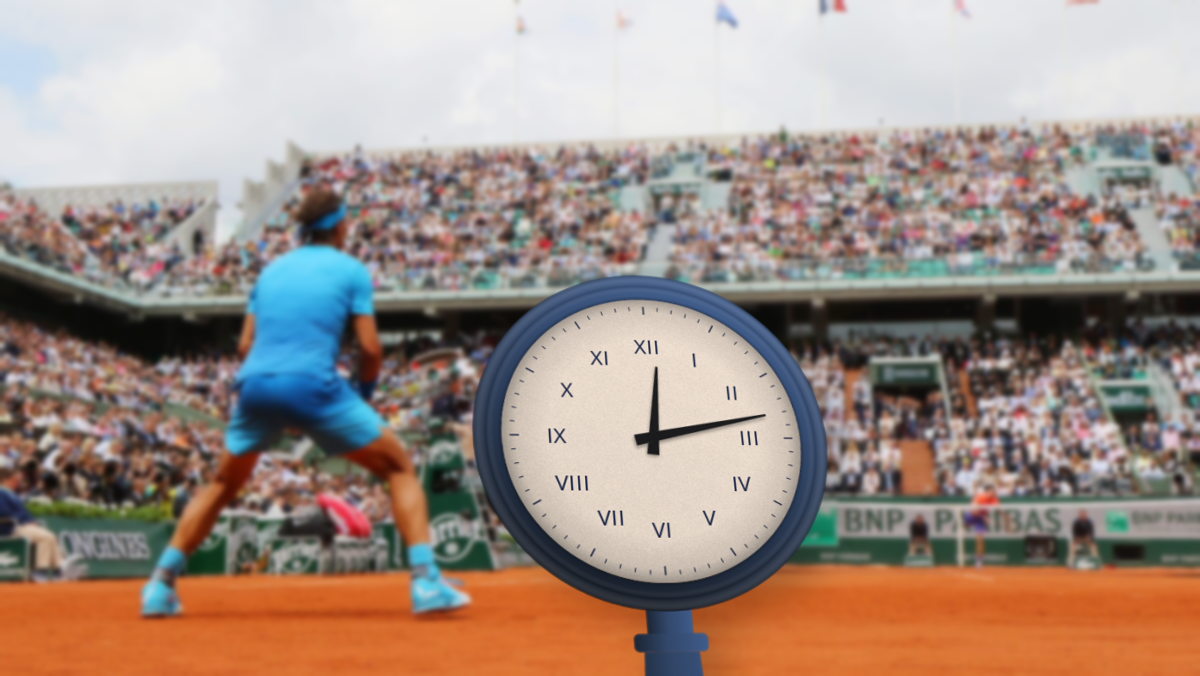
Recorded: h=12 m=13
